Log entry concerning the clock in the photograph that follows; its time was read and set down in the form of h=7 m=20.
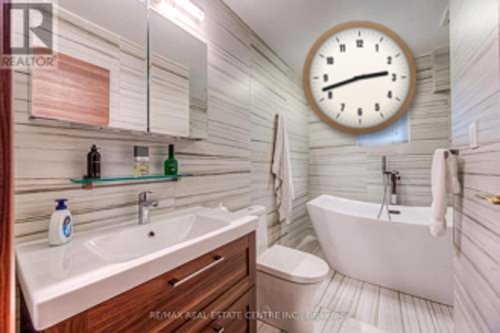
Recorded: h=2 m=42
